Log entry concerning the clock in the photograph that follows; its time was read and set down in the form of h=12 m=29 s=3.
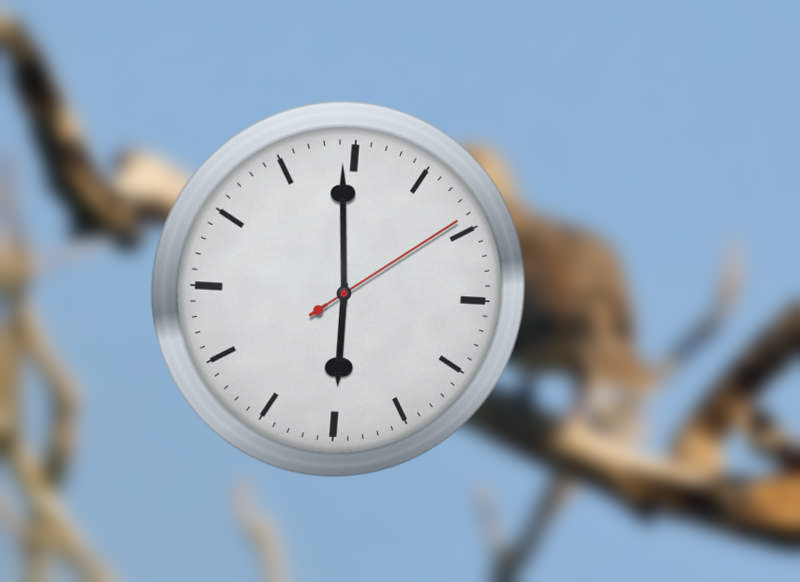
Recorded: h=5 m=59 s=9
